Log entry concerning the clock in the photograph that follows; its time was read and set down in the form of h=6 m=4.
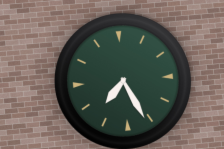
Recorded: h=7 m=26
